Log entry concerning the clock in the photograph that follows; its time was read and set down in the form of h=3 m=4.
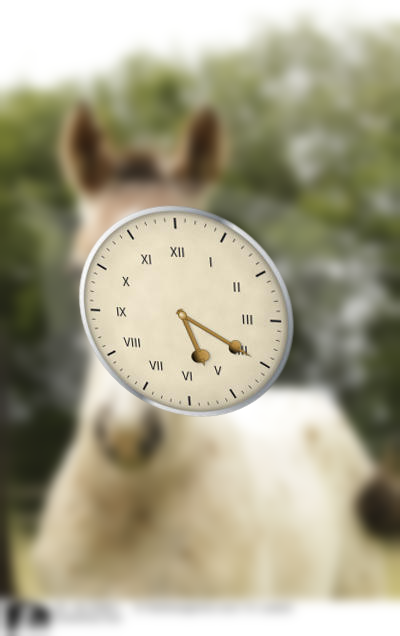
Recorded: h=5 m=20
